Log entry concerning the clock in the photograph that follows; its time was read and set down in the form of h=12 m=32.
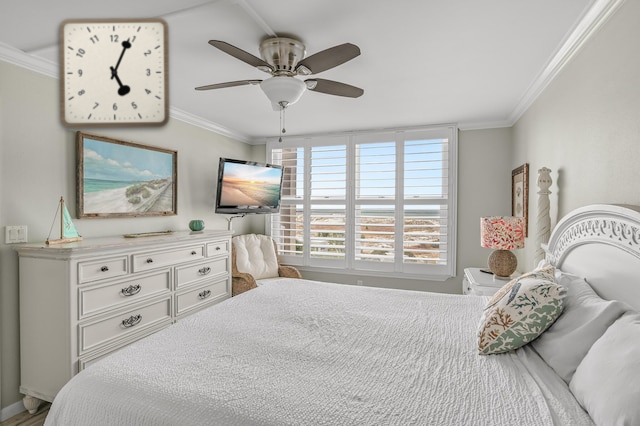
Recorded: h=5 m=4
